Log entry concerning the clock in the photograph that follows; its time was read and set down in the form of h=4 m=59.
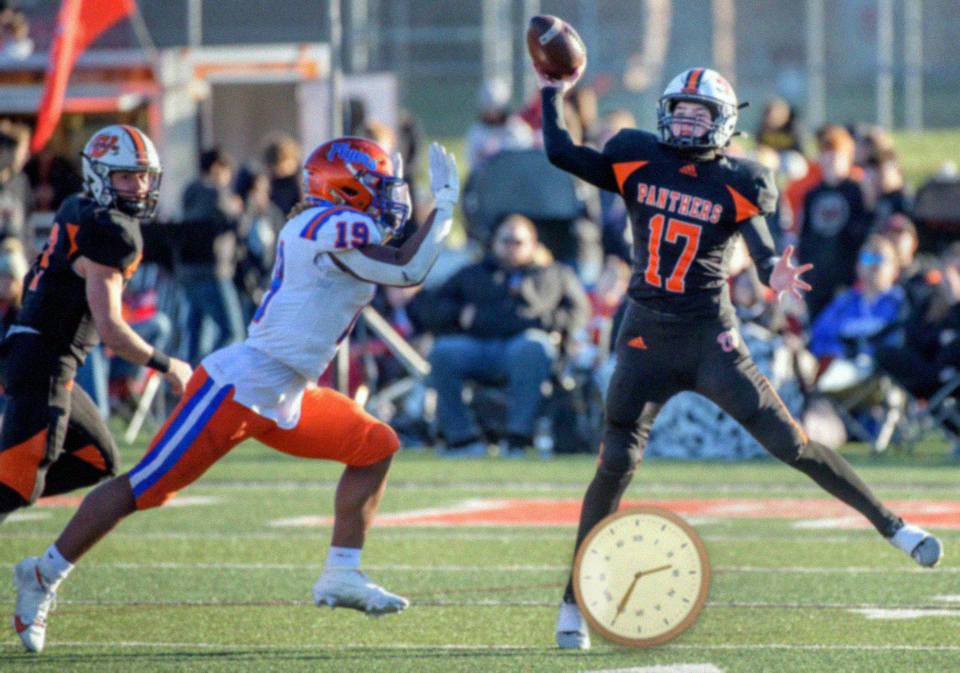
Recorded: h=2 m=35
